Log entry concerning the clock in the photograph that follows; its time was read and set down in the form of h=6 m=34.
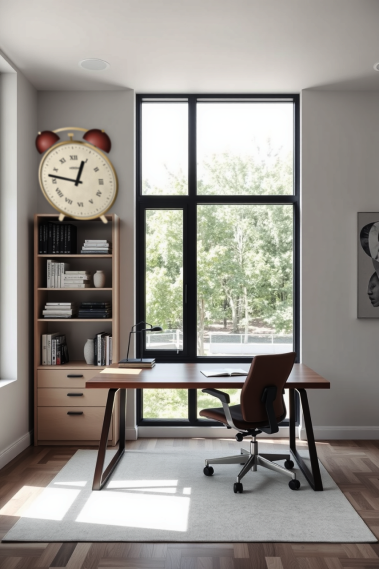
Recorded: h=12 m=47
